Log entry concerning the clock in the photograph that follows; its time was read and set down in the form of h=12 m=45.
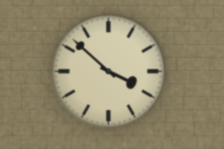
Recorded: h=3 m=52
